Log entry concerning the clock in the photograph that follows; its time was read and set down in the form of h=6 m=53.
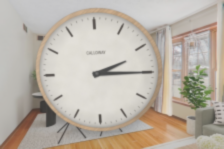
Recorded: h=2 m=15
